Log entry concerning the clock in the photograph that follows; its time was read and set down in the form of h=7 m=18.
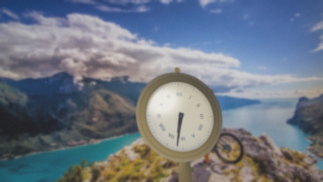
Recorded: h=6 m=32
